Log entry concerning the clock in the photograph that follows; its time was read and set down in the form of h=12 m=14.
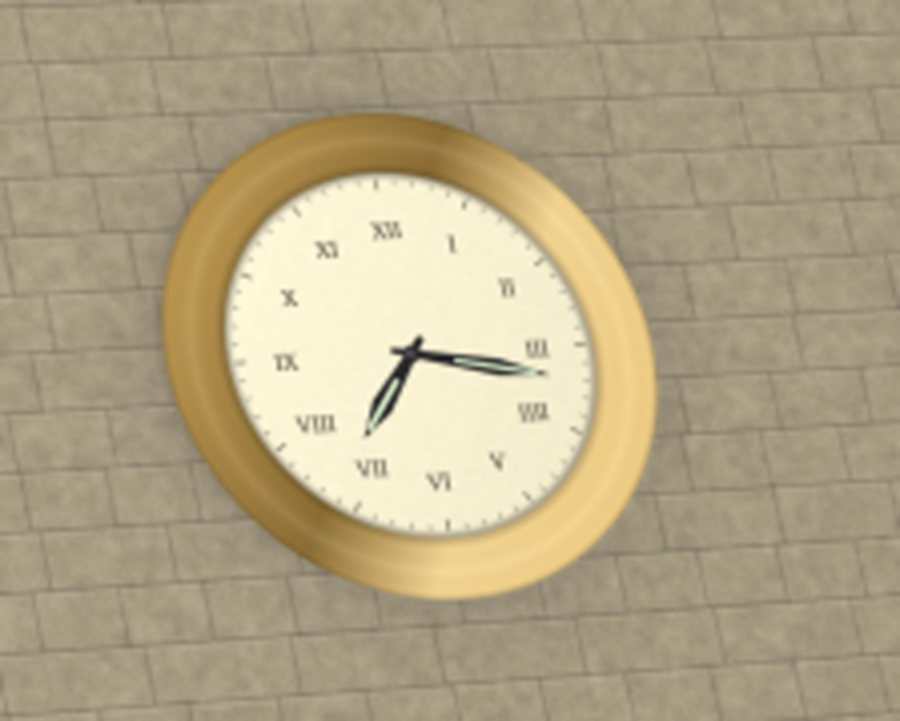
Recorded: h=7 m=17
